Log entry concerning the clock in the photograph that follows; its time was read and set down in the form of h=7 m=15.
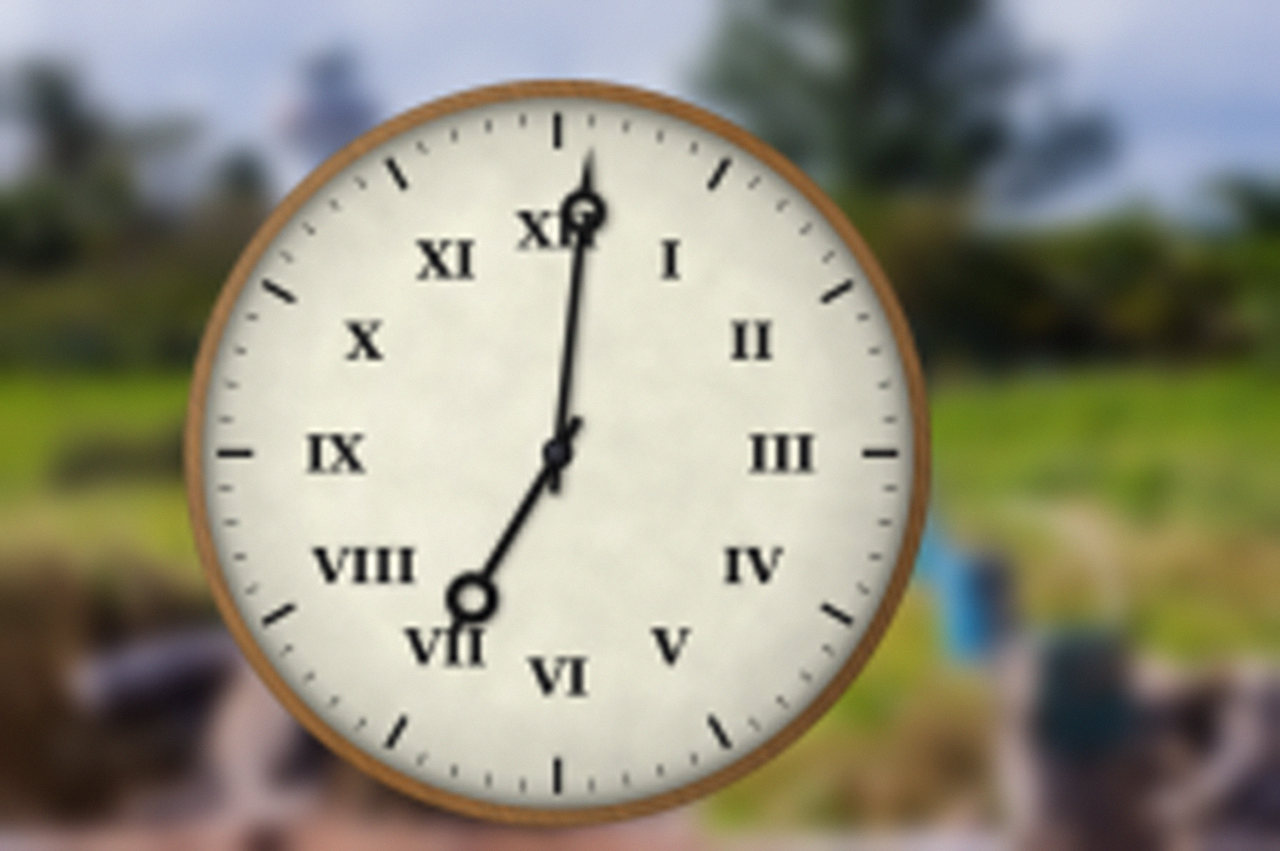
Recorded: h=7 m=1
